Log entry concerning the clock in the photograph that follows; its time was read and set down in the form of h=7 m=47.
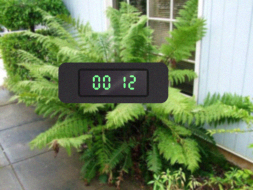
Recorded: h=0 m=12
